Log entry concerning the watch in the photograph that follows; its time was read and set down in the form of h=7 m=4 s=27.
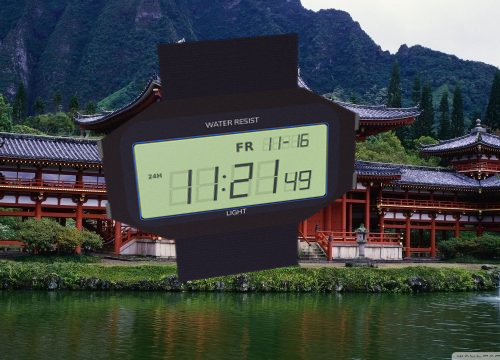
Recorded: h=11 m=21 s=49
